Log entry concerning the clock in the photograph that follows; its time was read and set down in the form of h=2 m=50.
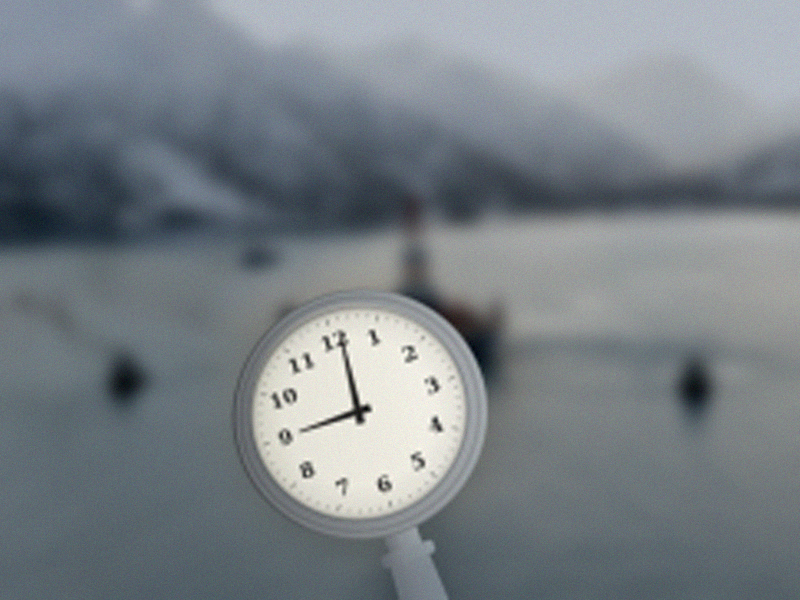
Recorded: h=9 m=1
